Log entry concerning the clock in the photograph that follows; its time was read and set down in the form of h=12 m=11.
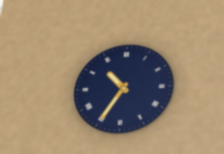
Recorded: h=10 m=35
